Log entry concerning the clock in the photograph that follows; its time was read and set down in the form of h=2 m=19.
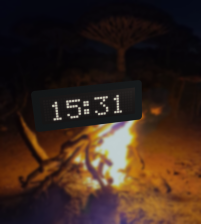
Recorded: h=15 m=31
